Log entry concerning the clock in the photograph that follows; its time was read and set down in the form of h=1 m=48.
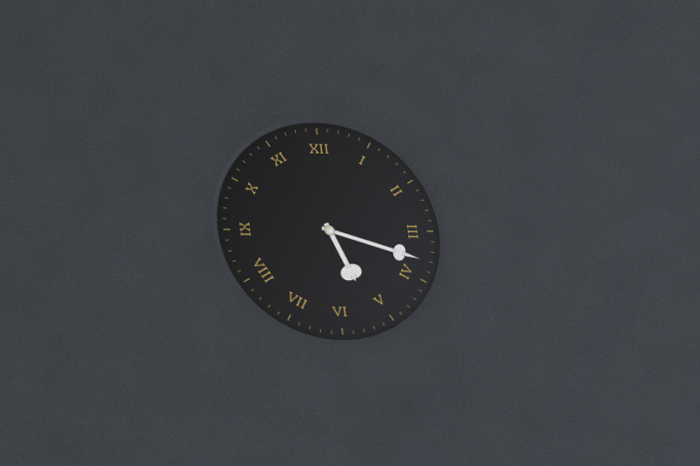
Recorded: h=5 m=18
